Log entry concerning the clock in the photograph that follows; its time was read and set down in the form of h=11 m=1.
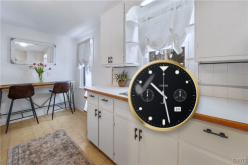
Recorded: h=10 m=28
